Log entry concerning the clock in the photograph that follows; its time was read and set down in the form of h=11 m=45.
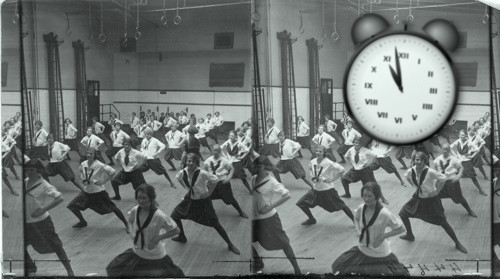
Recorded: h=10 m=58
